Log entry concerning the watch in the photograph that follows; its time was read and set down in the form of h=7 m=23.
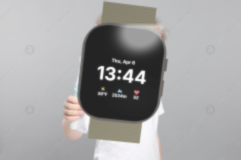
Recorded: h=13 m=44
